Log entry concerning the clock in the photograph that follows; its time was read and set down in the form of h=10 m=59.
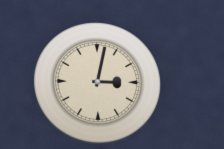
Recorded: h=3 m=2
